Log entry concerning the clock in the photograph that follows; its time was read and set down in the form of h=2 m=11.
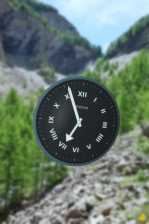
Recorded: h=6 m=56
